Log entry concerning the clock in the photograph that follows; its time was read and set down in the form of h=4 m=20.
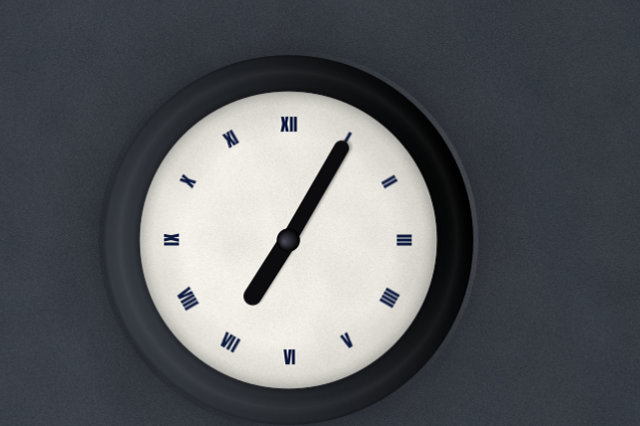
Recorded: h=7 m=5
